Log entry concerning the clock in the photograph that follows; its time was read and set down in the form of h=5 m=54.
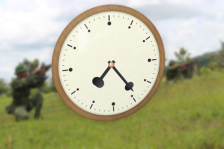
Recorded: h=7 m=24
